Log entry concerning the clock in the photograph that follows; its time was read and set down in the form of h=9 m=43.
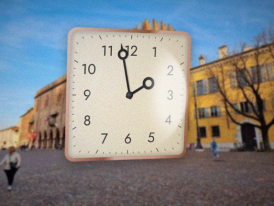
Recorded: h=1 m=58
